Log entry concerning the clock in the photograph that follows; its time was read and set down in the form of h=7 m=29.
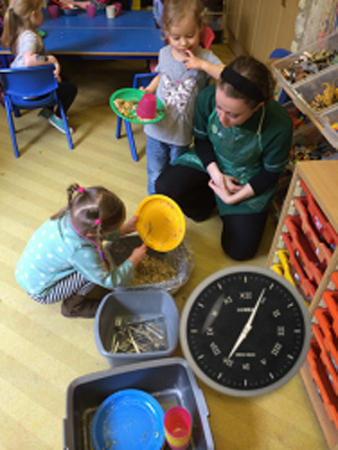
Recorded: h=7 m=4
